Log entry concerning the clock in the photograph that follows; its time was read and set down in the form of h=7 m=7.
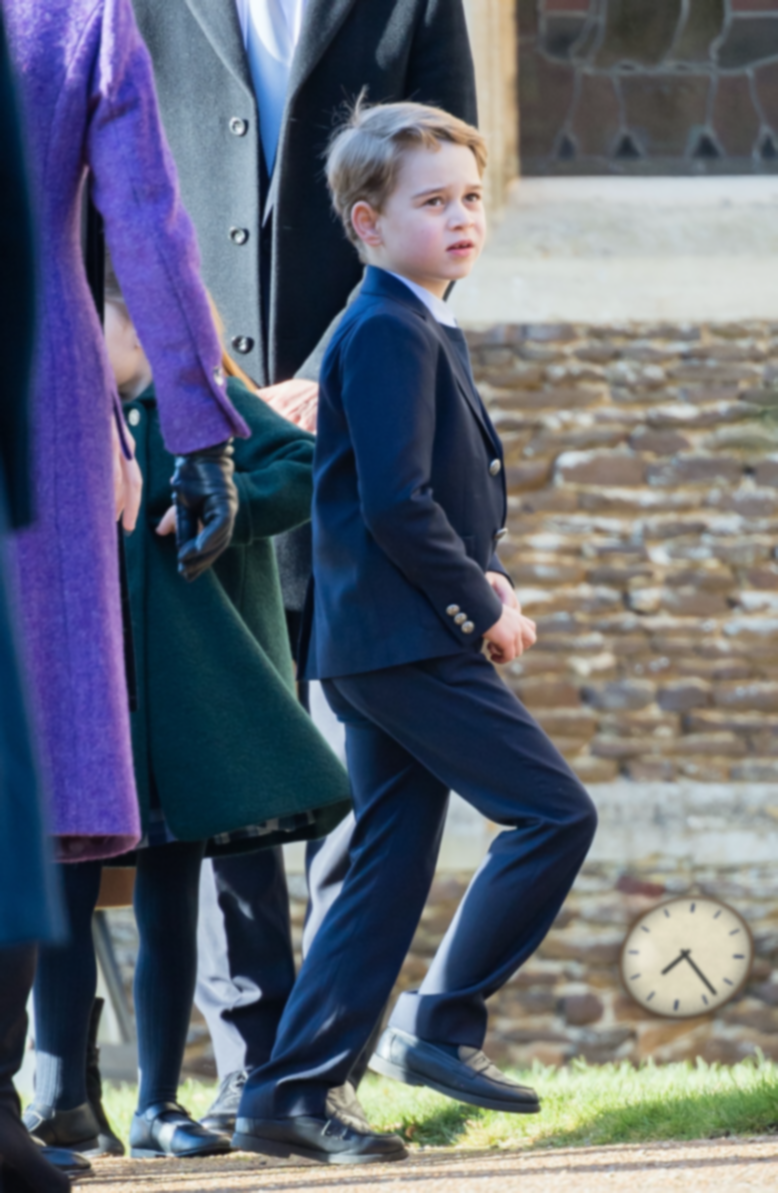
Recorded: h=7 m=23
